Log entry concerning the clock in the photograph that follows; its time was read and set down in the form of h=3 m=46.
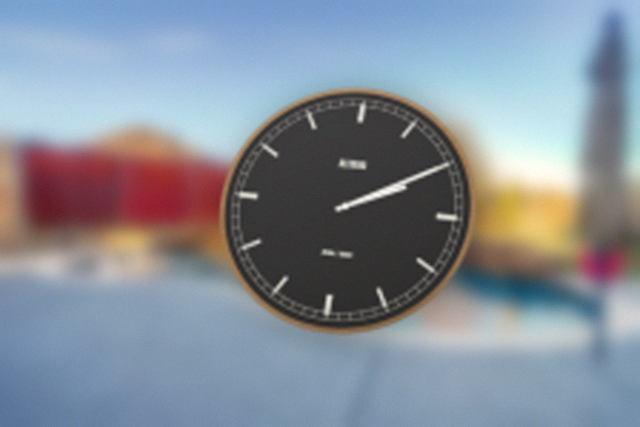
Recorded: h=2 m=10
